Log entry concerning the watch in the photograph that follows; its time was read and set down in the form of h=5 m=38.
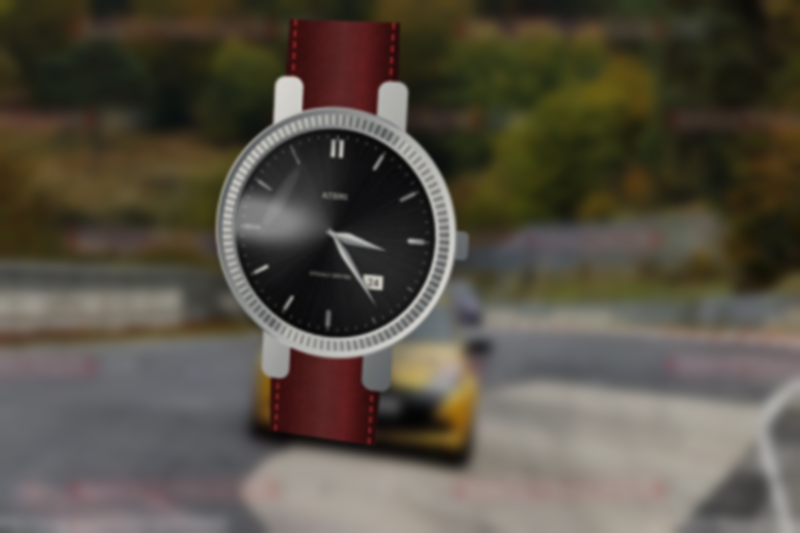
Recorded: h=3 m=24
